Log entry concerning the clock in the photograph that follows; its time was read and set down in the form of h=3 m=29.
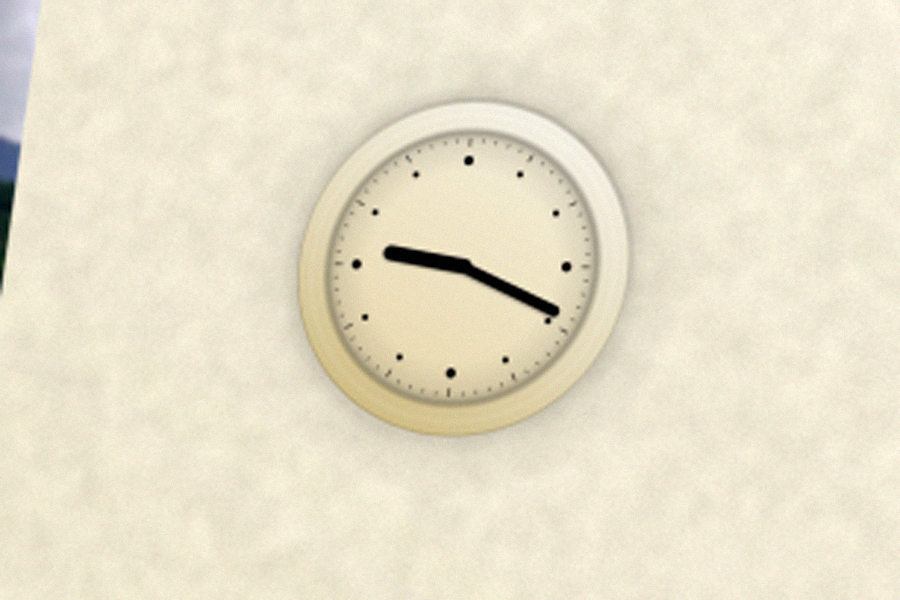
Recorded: h=9 m=19
